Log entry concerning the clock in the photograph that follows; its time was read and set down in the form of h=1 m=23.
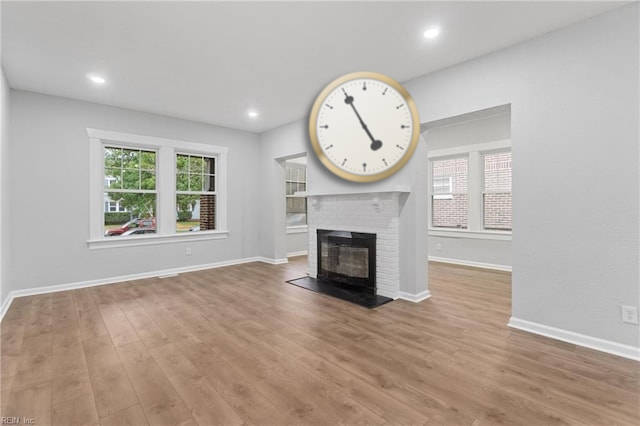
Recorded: h=4 m=55
